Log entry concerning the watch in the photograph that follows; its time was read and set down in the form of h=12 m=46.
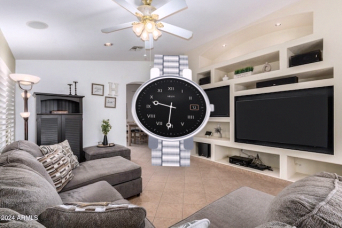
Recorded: h=9 m=31
